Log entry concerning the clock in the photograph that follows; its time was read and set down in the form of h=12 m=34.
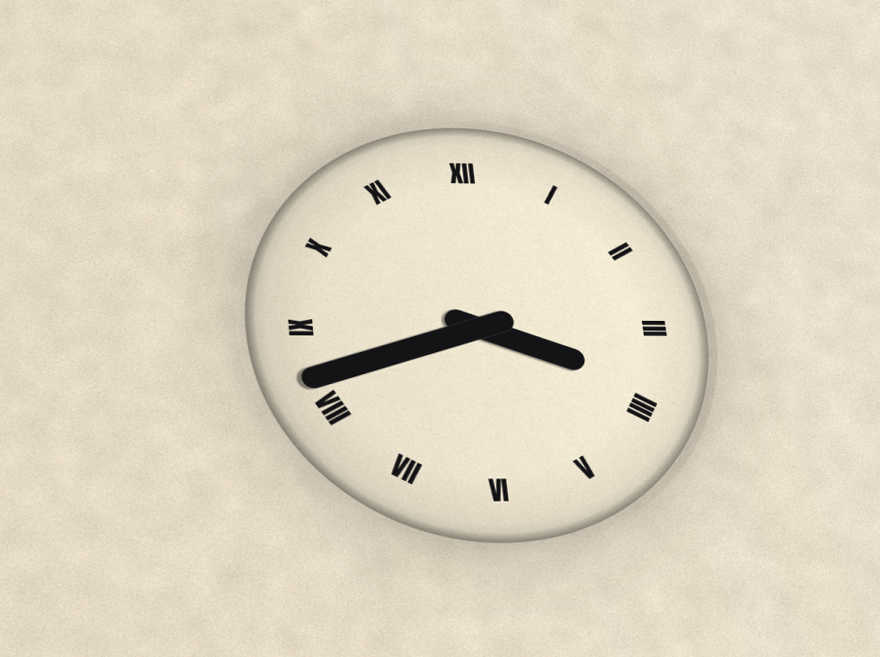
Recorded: h=3 m=42
